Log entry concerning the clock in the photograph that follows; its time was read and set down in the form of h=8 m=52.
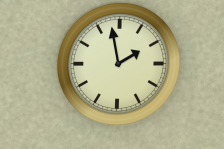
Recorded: h=1 m=58
